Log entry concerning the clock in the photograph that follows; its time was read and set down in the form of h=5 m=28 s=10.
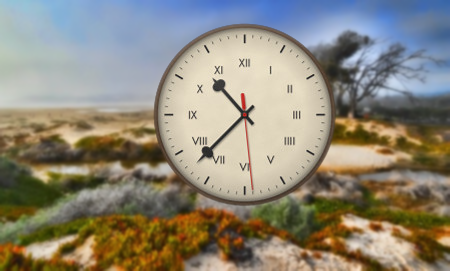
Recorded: h=10 m=37 s=29
